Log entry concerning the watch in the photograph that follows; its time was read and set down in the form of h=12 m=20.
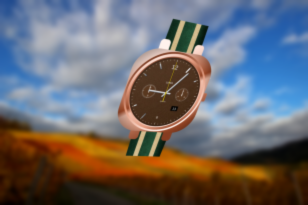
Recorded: h=9 m=6
